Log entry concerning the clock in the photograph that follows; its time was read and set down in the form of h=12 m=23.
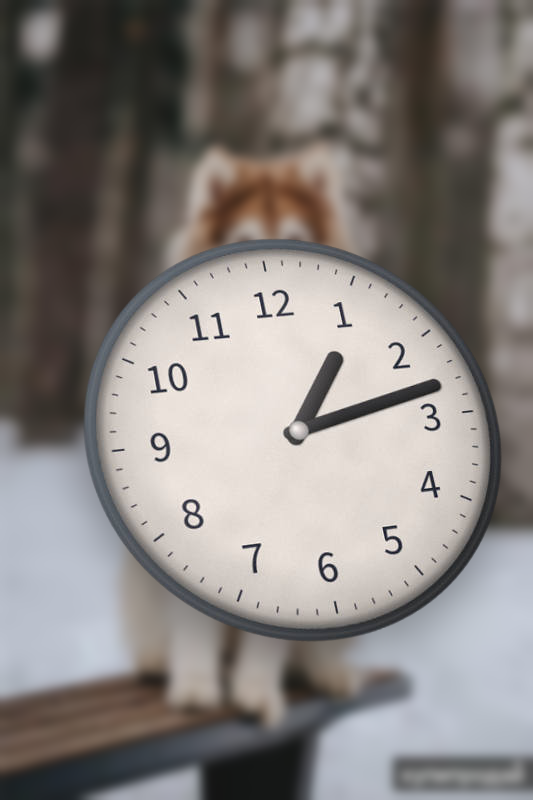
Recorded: h=1 m=13
